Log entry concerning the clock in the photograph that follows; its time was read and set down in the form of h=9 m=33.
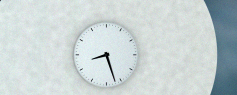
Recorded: h=8 m=27
